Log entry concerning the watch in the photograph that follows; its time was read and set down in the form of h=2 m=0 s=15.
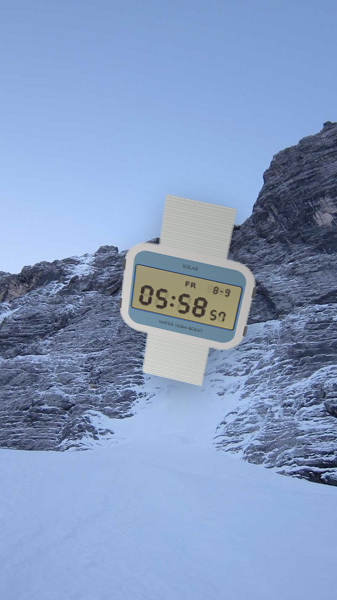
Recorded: h=5 m=58 s=57
